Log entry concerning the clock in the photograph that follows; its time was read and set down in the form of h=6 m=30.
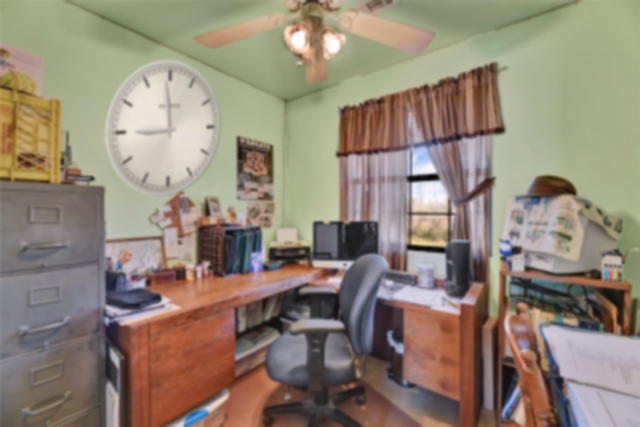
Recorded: h=8 m=59
